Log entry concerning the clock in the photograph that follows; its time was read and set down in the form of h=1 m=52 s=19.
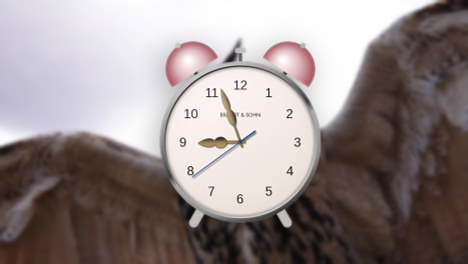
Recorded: h=8 m=56 s=39
